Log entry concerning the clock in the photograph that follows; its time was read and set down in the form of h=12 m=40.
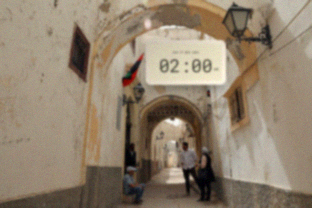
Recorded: h=2 m=0
